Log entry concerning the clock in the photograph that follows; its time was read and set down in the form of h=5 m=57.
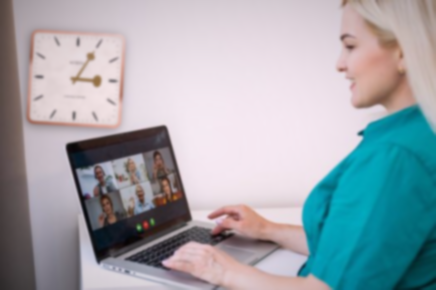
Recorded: h=3 m=5
